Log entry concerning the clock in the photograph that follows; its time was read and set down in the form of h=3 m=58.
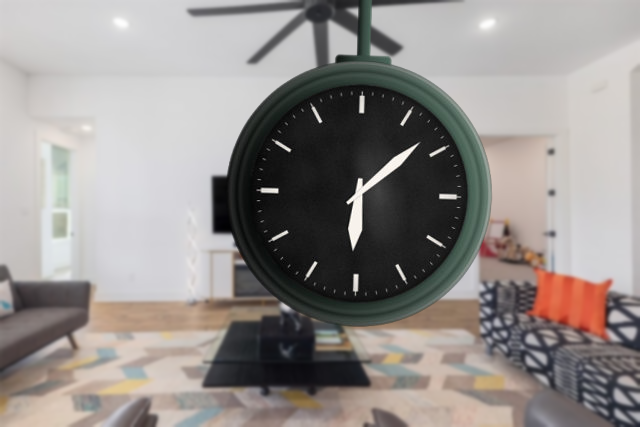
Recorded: h=6 m=8
